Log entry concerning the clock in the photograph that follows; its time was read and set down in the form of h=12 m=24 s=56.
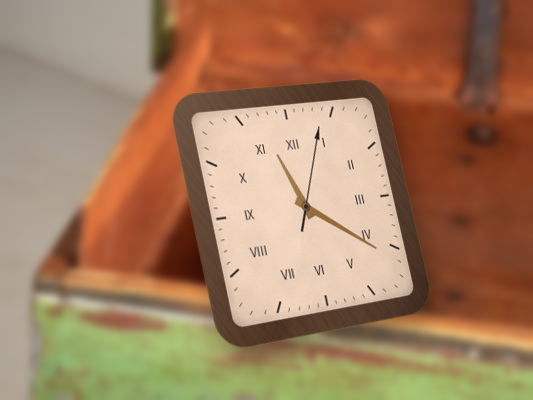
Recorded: h=11 m=21 s=4
